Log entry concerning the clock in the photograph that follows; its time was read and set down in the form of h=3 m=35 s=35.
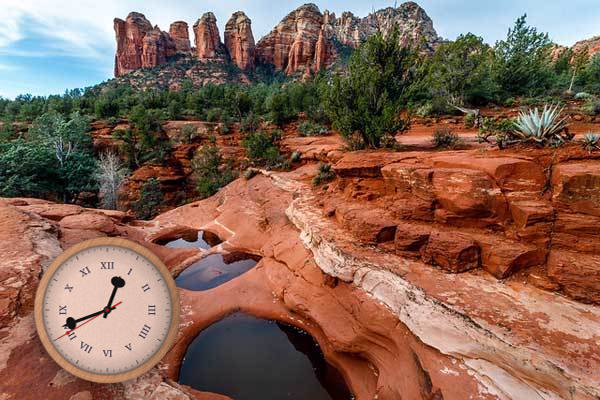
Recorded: h=12 m=41 s=40
